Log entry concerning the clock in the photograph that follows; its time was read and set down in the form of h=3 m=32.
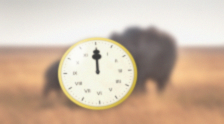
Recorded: h=12 m=0
